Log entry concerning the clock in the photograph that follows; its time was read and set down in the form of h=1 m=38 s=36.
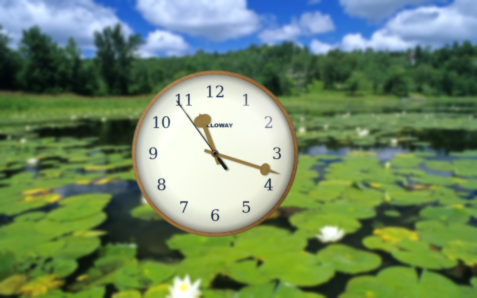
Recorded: h=11 m=17 s=54
